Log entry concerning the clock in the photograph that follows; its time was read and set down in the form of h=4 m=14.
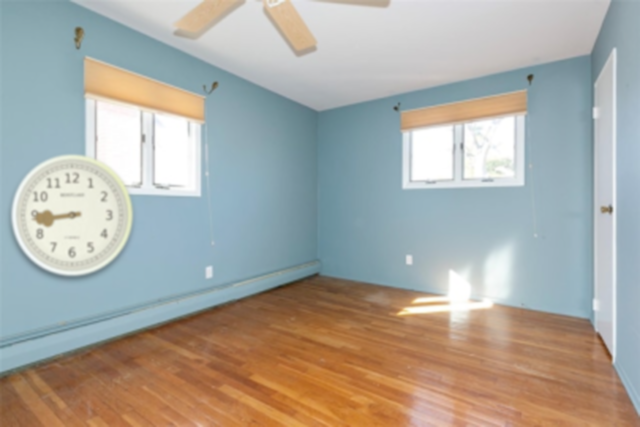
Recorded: h=8 m=44
